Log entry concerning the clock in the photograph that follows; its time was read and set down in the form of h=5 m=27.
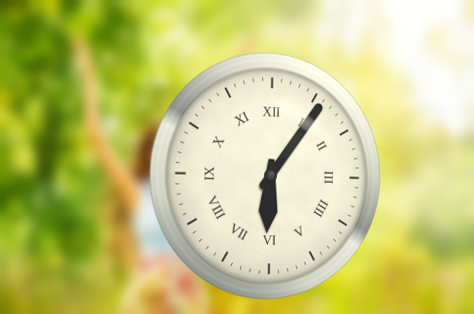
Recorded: h=6 m=6
